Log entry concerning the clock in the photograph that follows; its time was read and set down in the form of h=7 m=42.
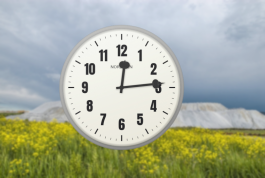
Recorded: h=12 m=14
